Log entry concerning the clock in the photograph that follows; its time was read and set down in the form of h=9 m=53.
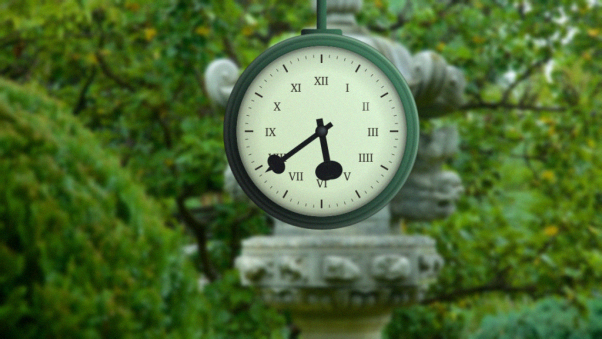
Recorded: h=5 m=39
